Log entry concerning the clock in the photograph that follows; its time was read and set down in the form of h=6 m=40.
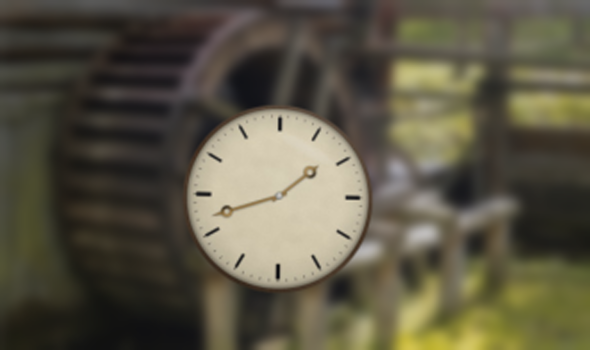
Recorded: h=1 m=42
